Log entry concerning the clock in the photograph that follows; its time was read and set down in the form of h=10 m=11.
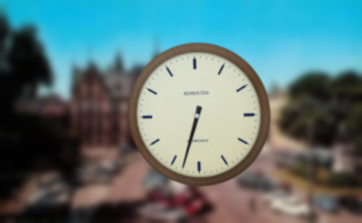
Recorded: h=6 m=33
